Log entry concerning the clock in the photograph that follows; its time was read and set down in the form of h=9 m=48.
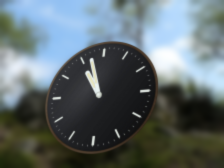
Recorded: h=10 m=57
